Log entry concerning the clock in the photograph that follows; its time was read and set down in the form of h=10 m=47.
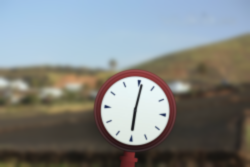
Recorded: h=6 m=1
